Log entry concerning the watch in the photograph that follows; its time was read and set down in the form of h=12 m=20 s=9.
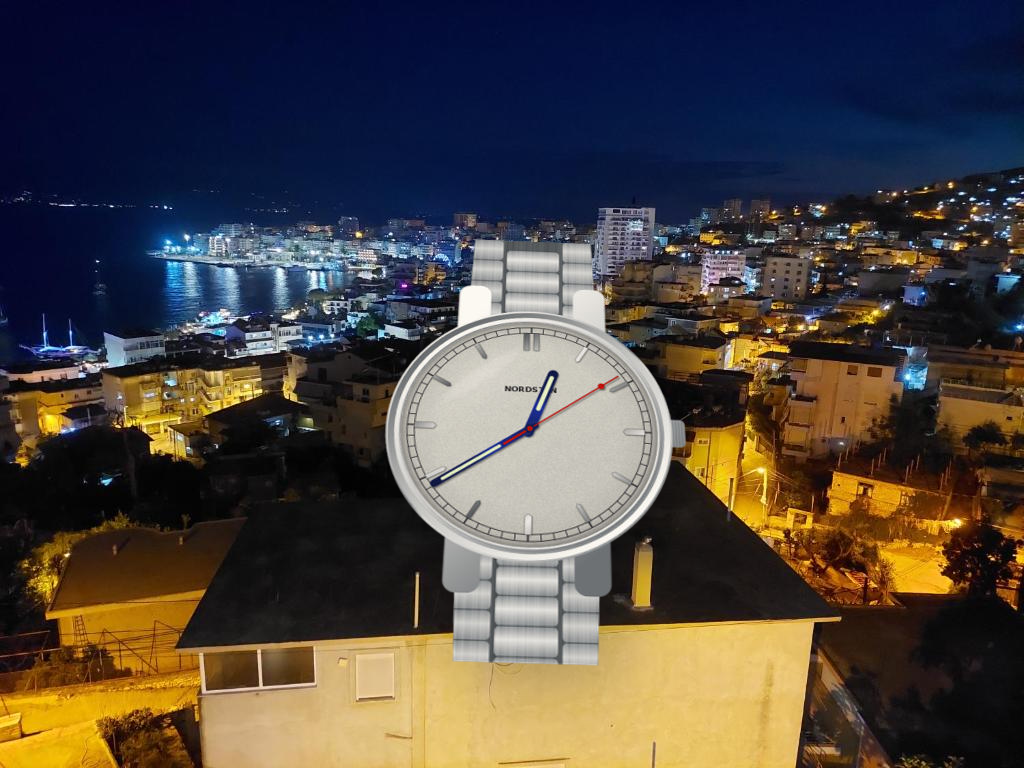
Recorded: h=12 m=39 s=9
